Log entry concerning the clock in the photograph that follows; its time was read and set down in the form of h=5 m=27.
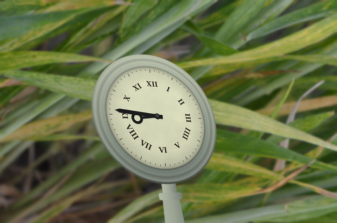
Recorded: h=8 m=46
